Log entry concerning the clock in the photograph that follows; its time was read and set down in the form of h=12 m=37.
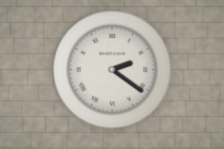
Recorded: h=2 m=21
